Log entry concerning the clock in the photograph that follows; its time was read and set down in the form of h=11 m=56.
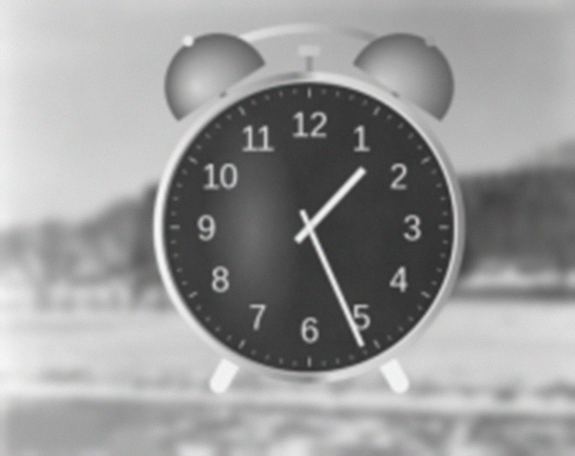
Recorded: h=1 m=26
